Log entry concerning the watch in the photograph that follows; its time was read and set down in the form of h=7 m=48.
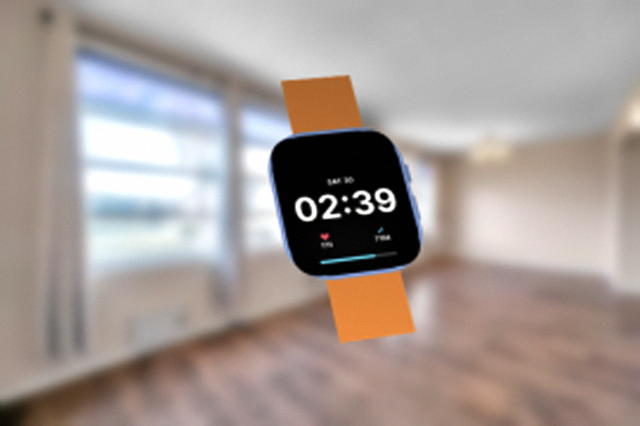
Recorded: h=2 m=39
